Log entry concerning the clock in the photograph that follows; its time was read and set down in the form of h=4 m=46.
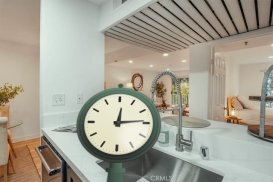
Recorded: h=12 m=14
